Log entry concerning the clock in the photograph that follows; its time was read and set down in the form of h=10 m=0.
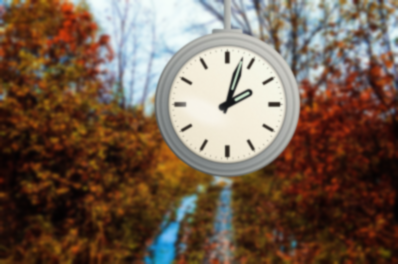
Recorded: h=2 m=3
